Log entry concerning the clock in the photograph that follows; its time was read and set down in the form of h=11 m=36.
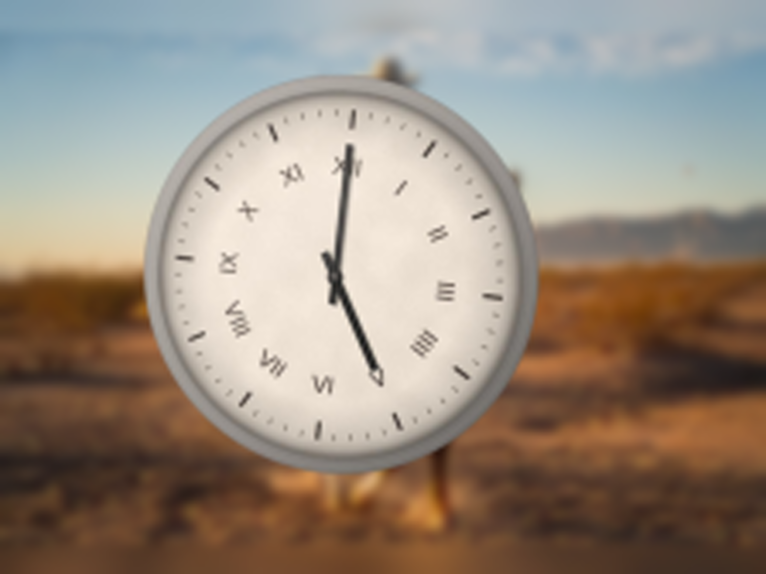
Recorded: h=5 m=0
